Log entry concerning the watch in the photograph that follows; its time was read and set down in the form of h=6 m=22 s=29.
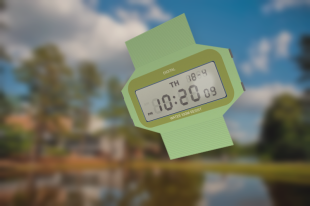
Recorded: h=10 m=20 s=9
